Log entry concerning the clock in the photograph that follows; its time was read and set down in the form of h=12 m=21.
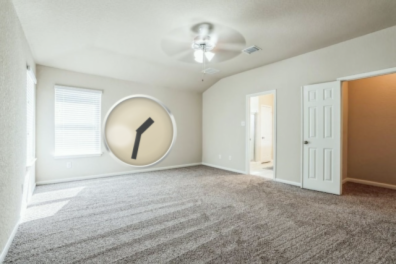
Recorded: h=1 m=32
